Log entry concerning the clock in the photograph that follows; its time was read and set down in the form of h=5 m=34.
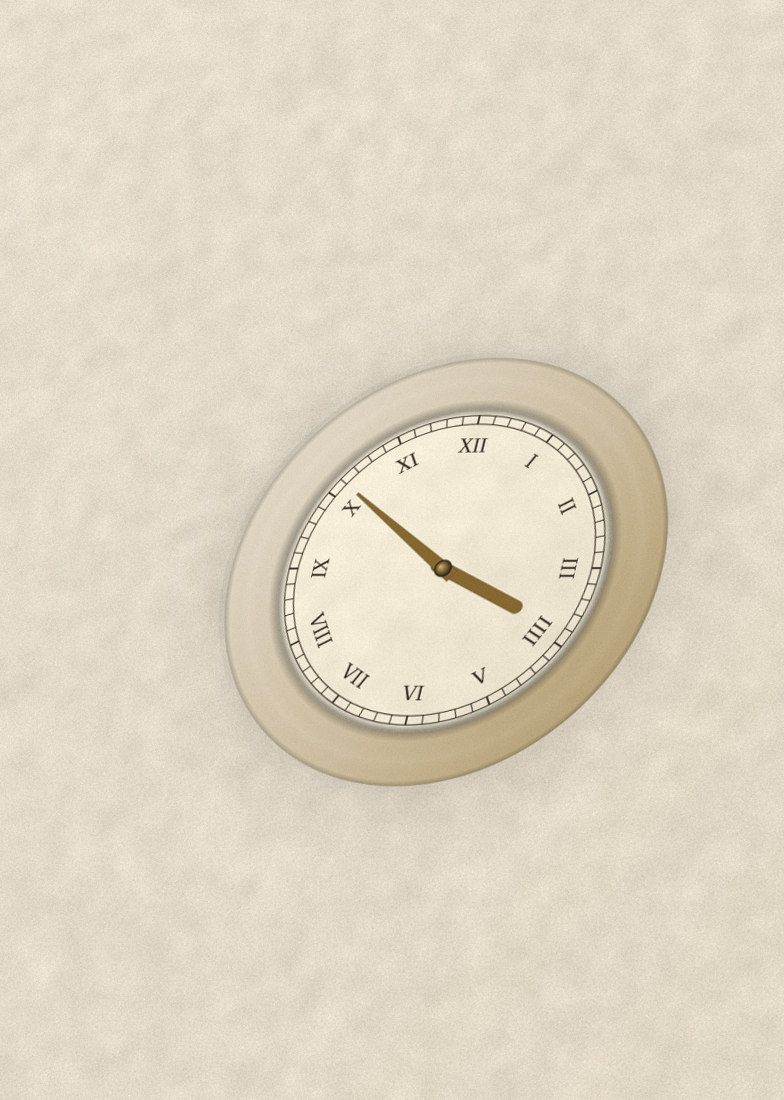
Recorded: h=3 m=51
